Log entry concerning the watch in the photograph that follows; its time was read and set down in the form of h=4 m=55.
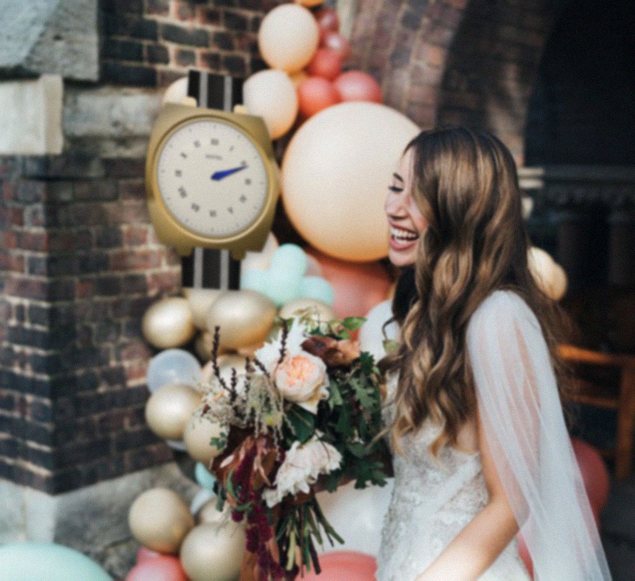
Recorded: h=2 m=11
